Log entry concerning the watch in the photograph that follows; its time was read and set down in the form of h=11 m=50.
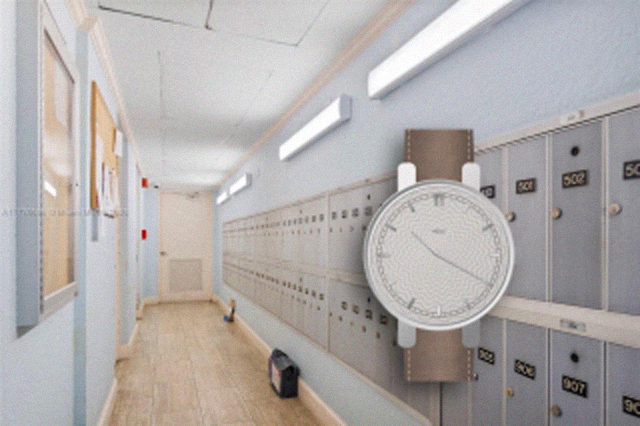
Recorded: h=10 m=20
